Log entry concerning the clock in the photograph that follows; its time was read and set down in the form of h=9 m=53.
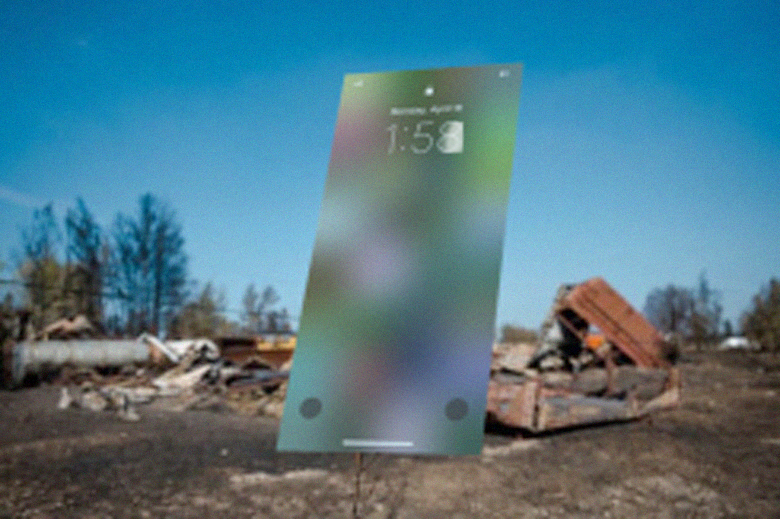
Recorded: h=1 m=58
